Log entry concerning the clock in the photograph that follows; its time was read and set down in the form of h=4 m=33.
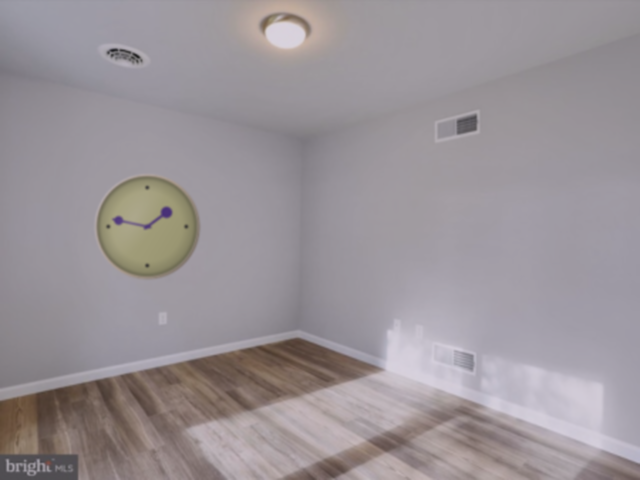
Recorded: h=1 m=47
